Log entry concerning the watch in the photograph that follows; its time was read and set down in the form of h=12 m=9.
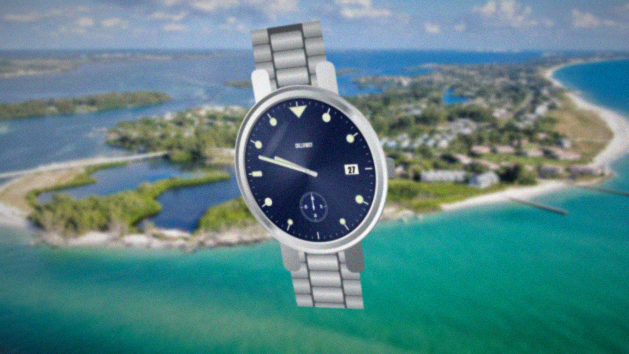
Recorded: h=9 m=48
